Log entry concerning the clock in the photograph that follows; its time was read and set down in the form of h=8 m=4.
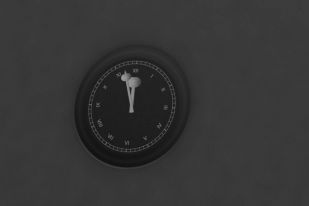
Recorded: h=11 m=57
